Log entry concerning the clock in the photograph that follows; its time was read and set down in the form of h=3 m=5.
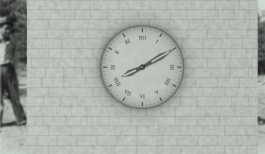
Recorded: h=8 m=10
